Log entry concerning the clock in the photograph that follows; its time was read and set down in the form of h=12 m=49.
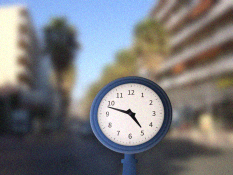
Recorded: h=4 m=48
